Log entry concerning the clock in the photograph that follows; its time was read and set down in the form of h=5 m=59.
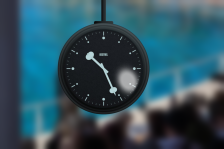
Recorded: h=10 m=26
